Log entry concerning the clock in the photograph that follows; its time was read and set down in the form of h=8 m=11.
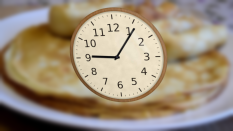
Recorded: h=9 m=6
